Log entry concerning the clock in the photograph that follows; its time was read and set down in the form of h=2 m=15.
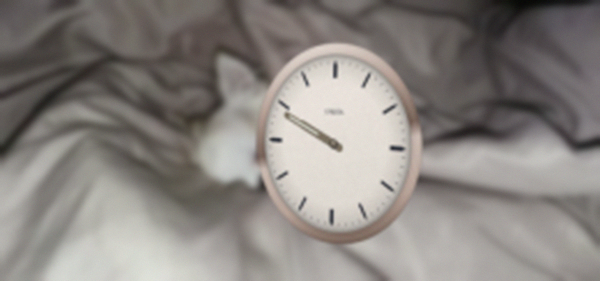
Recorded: h=9 m=49
